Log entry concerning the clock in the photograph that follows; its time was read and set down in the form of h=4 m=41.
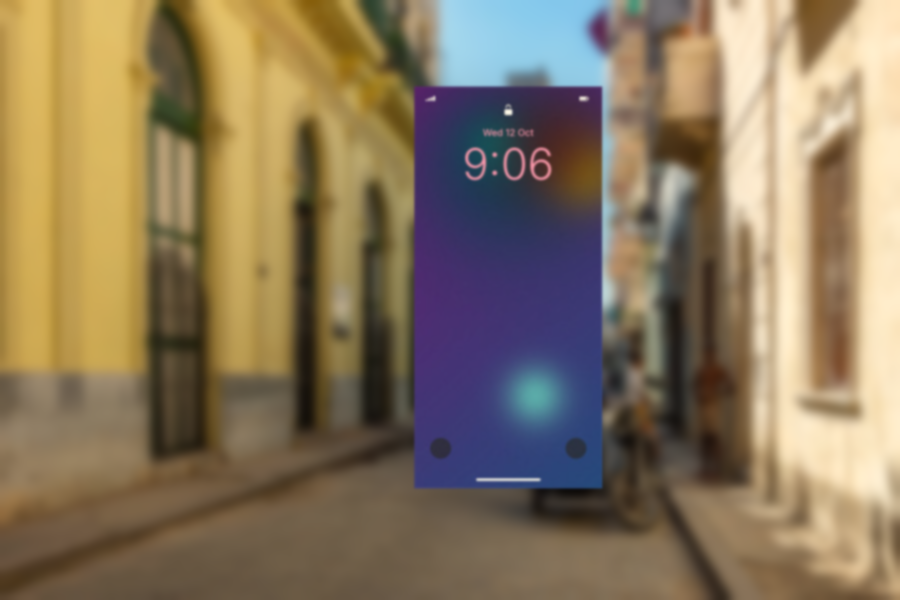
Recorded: h=9 m=6
